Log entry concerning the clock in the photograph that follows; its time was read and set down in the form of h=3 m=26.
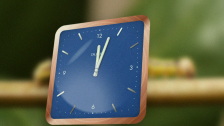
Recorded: h=12 m=3
